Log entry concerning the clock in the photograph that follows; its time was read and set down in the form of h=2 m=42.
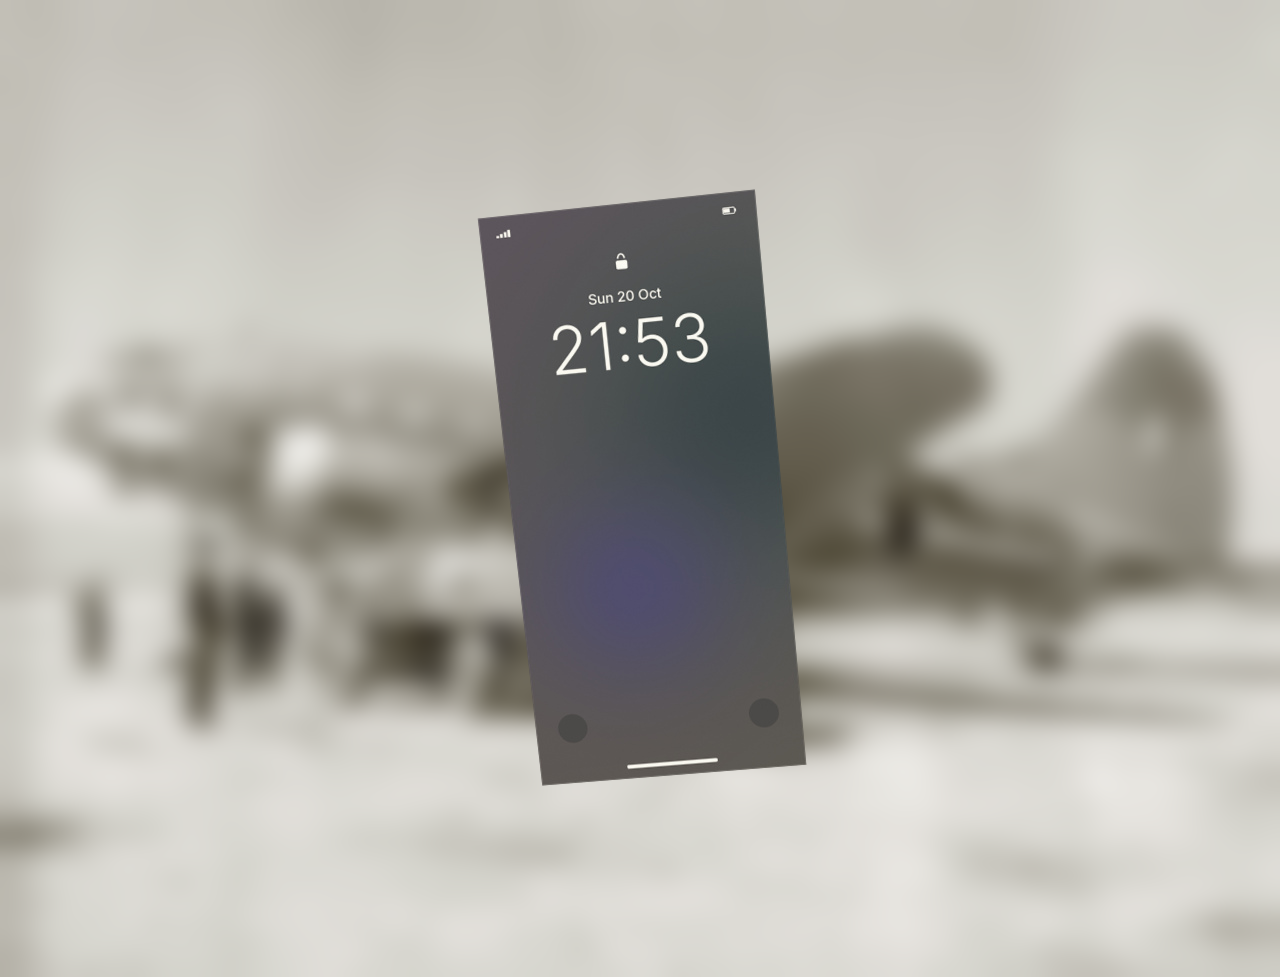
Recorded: h=21 m=53
